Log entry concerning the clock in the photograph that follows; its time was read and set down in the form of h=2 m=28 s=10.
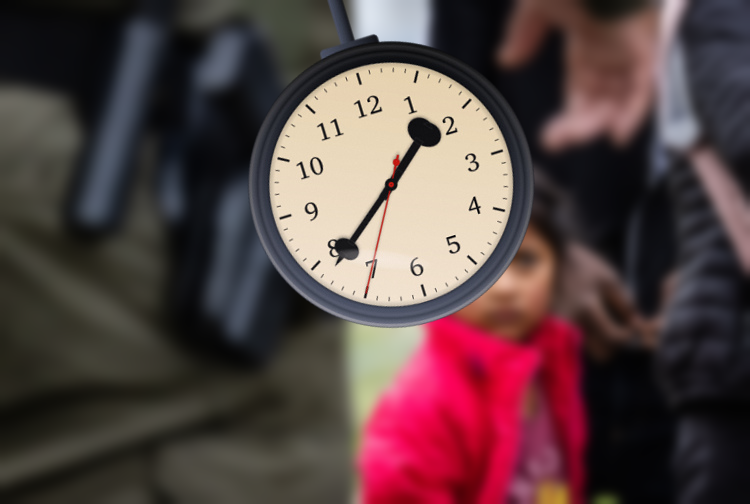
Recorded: h=1 m=38 s=35
